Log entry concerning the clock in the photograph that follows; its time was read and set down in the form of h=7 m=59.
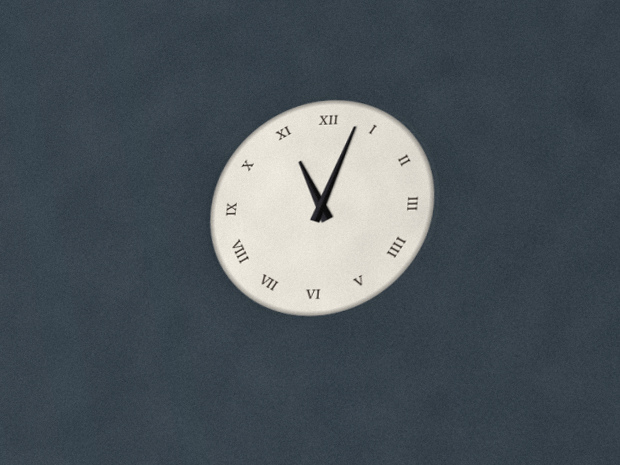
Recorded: h=11 m=3
